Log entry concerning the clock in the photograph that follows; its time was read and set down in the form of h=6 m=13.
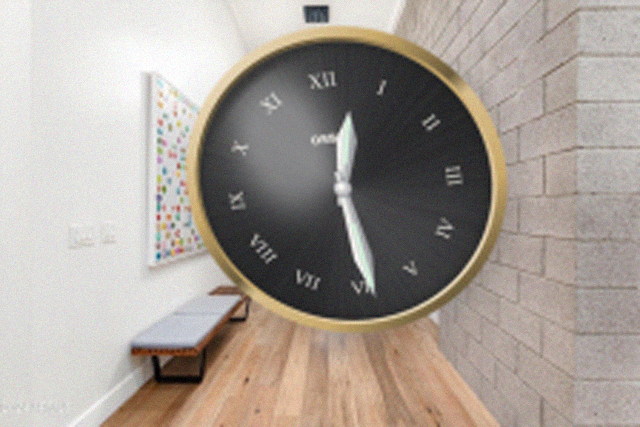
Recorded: h=12 m=29
